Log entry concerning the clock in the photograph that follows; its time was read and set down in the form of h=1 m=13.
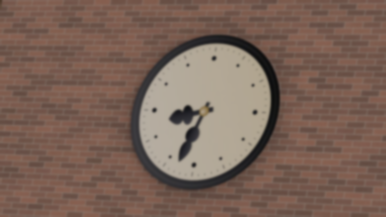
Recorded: h=8 m=33
